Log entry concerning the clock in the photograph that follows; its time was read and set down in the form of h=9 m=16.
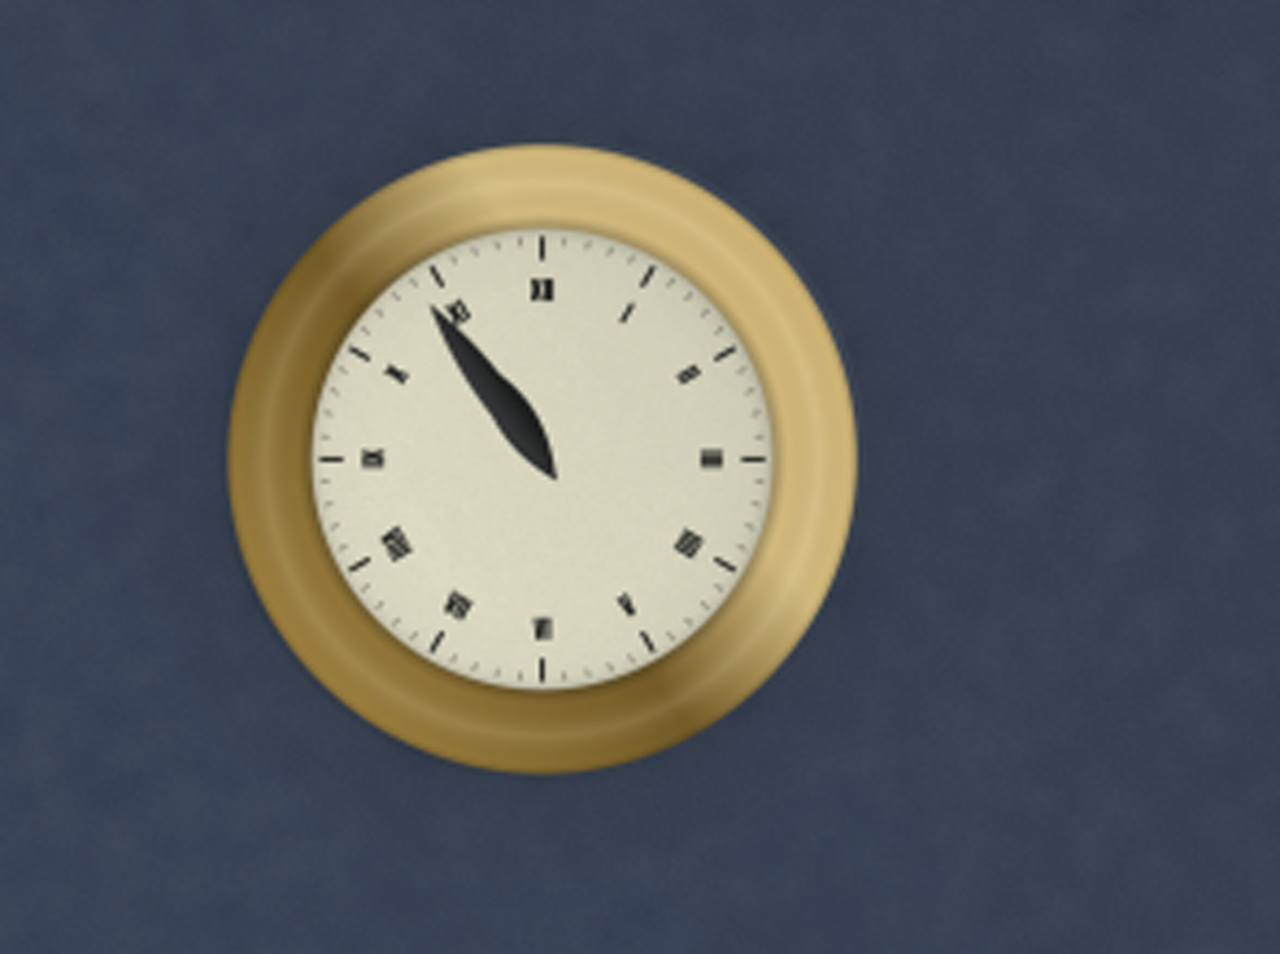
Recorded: h=10 m=54
